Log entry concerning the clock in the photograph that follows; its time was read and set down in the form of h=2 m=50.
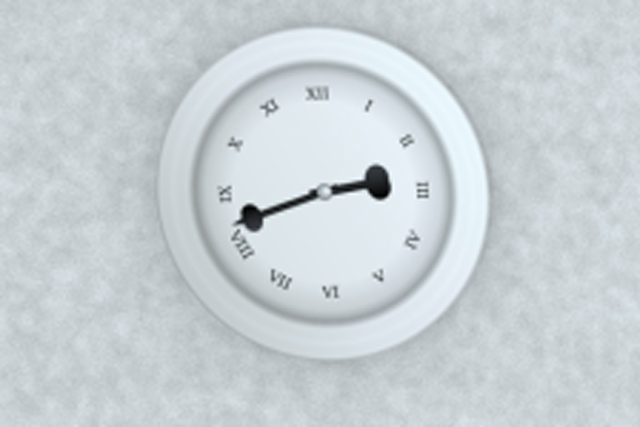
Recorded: h=2 m=42
